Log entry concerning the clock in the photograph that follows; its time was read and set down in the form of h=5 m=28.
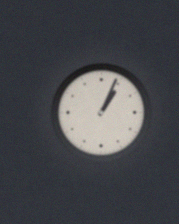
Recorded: h=1 m=4
